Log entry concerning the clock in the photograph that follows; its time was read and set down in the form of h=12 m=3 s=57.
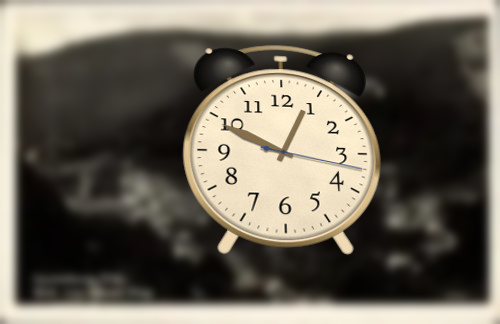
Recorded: h=12 m=49 s=17
